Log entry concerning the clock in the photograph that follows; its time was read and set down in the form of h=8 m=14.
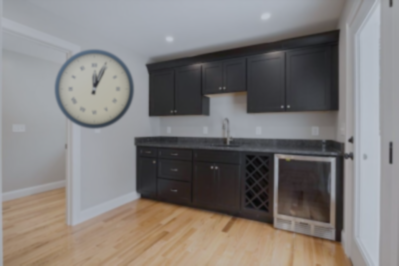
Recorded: h=12 m=4
